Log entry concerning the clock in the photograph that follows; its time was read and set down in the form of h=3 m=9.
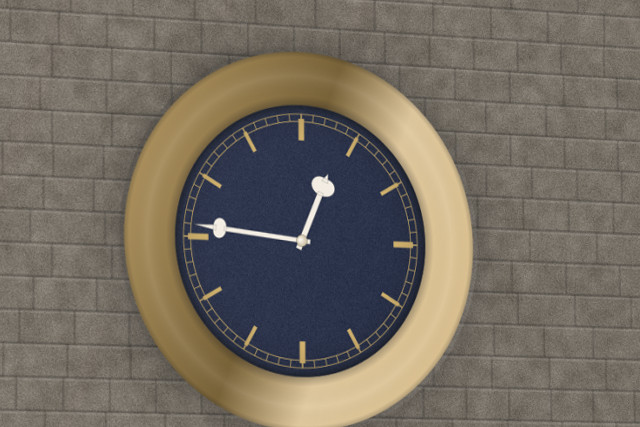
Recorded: h=12 m=46
